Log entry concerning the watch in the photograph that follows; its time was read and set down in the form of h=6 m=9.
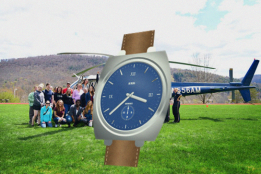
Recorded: h=3 m=38
